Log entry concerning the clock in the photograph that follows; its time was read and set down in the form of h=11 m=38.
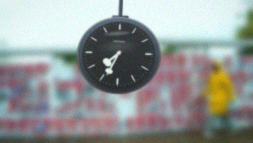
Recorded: h=7 m=34
